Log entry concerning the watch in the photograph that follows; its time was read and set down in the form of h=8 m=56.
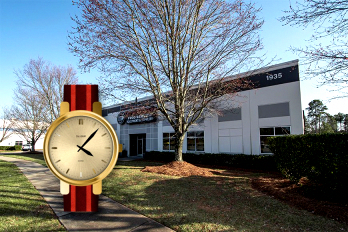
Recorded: h=4 m=7
